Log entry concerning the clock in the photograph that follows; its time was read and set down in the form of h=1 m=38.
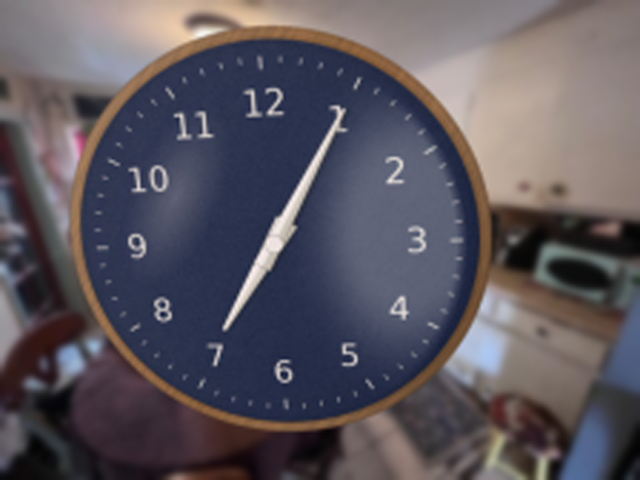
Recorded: h=7 m=5
